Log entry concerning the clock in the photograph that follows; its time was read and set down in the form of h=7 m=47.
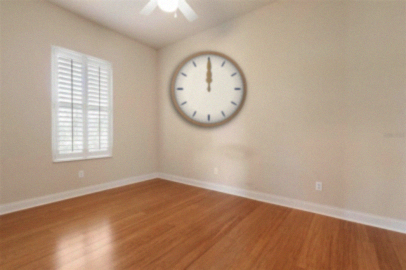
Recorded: h=12 m=0
